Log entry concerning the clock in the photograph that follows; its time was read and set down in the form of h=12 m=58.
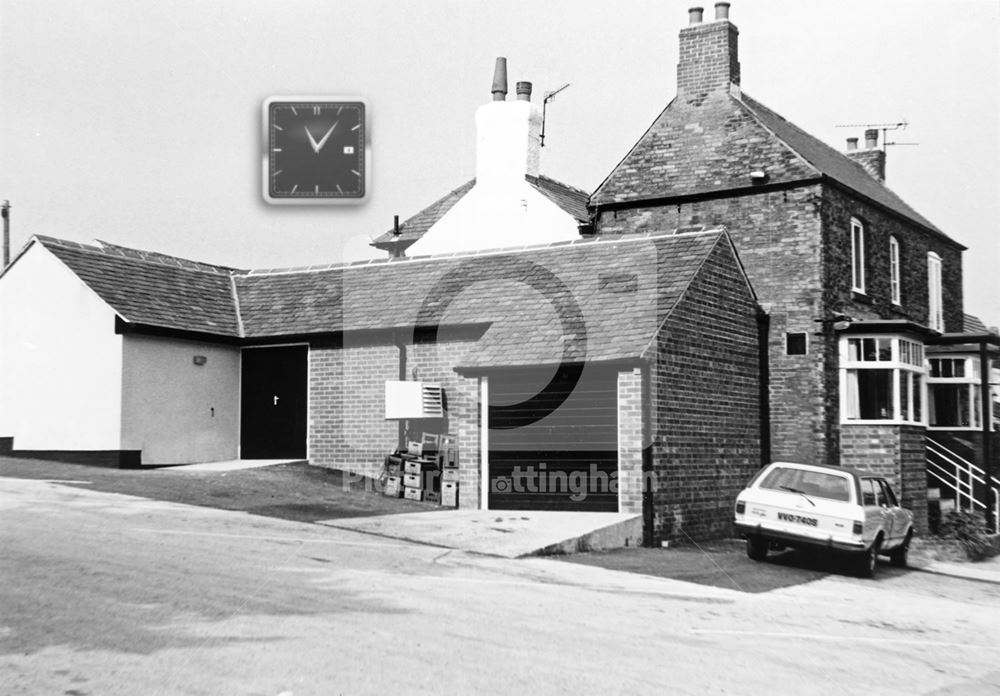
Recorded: h=11 m=6
